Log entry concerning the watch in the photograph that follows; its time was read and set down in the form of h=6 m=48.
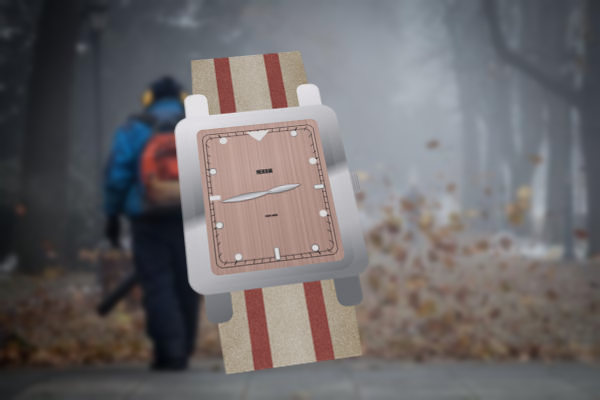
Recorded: h=2 m=44
